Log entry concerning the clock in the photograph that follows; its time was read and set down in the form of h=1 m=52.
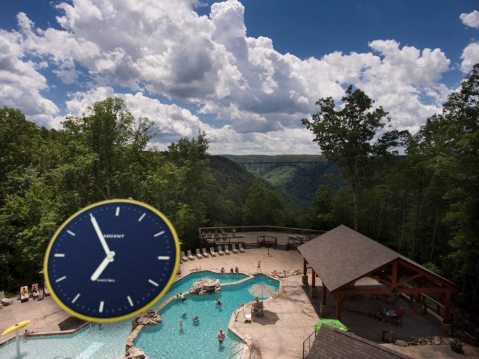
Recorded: h=6 m=55
